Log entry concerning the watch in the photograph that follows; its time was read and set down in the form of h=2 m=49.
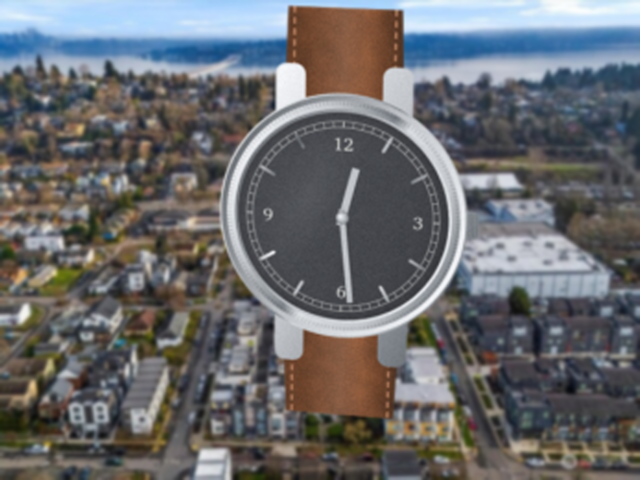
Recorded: h=12 m=29
